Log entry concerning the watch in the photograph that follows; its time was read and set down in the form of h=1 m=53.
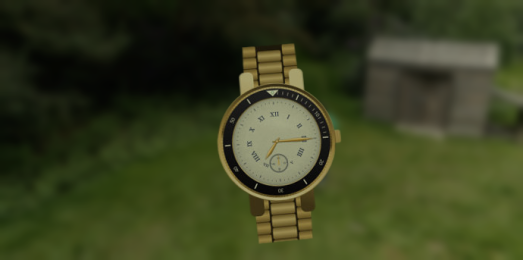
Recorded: h=7 m=15
